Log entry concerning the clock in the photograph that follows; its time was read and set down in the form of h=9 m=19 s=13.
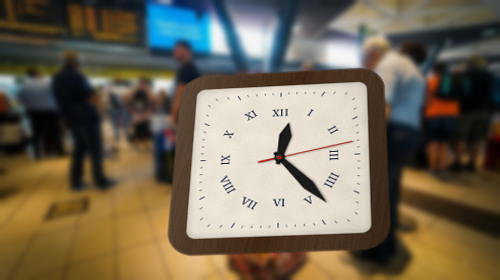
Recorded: h=12 m=23 s=13
